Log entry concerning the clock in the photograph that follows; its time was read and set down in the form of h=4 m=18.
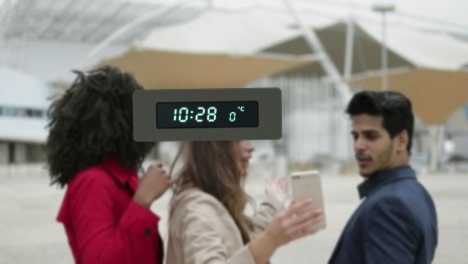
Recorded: h=10 m=28
